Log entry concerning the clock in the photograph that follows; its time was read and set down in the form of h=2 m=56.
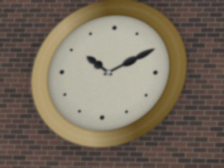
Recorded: h=10 m=10
